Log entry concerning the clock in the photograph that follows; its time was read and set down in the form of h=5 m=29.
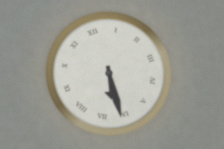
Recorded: h=6 m=31
